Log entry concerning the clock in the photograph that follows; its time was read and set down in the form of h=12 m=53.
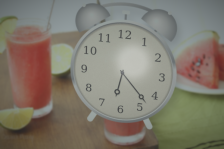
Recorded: h=6 m=23
